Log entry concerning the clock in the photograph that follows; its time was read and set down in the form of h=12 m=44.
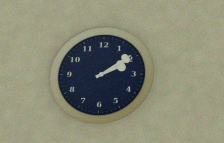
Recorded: h=2 m=9
